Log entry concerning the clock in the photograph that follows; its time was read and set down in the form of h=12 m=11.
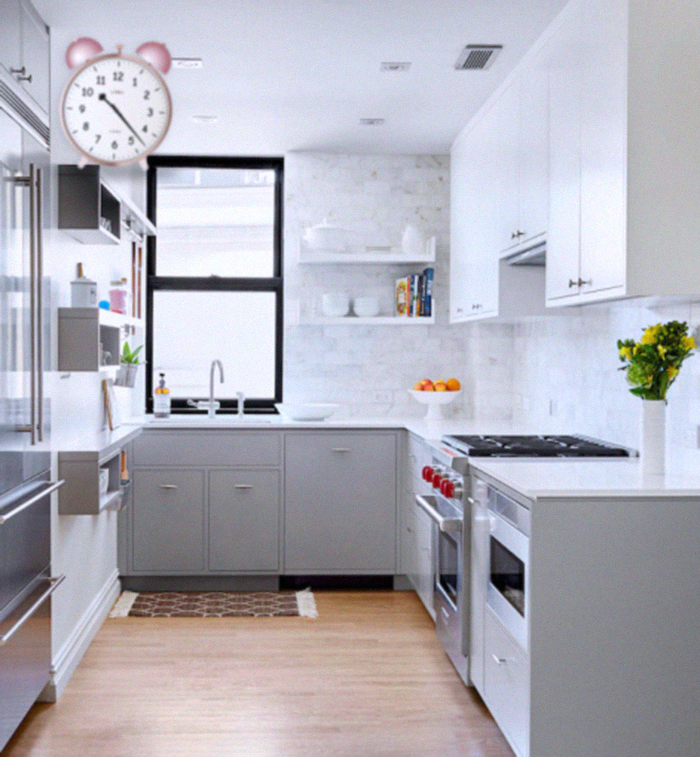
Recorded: h=10 m=23
